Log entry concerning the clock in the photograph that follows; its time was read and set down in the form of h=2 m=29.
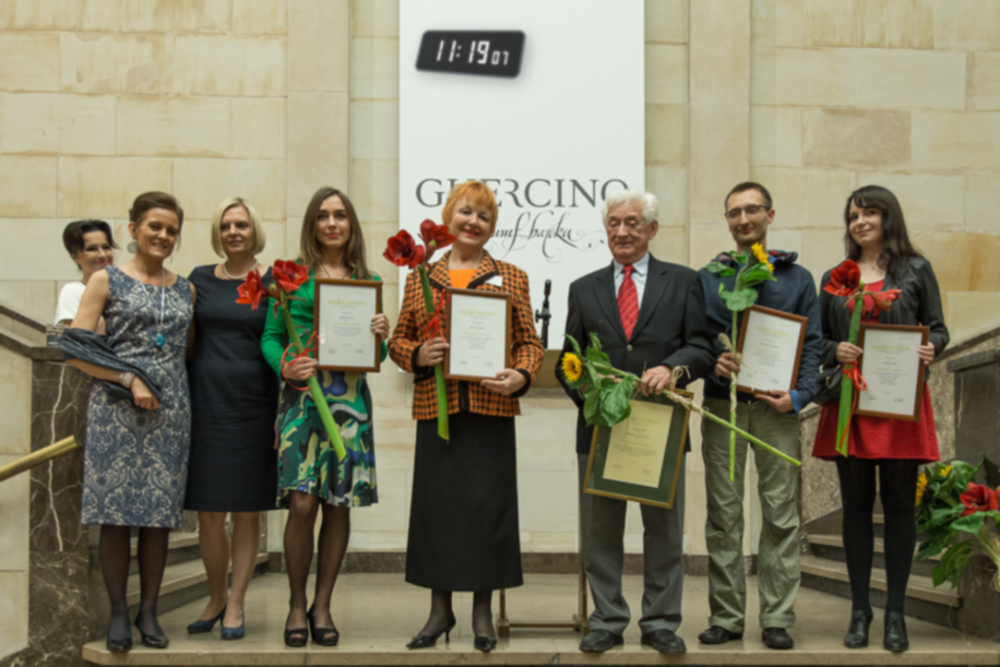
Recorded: h=11 m=19
